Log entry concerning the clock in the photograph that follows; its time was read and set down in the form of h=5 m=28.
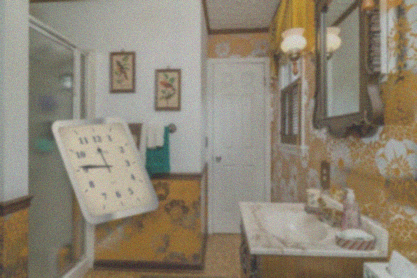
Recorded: h=11 m=46
